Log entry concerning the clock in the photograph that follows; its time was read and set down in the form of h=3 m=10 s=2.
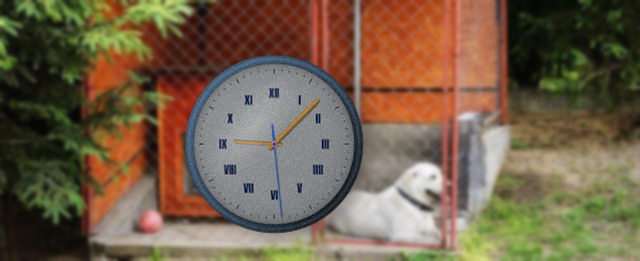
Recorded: h=9 m=7 s=29
